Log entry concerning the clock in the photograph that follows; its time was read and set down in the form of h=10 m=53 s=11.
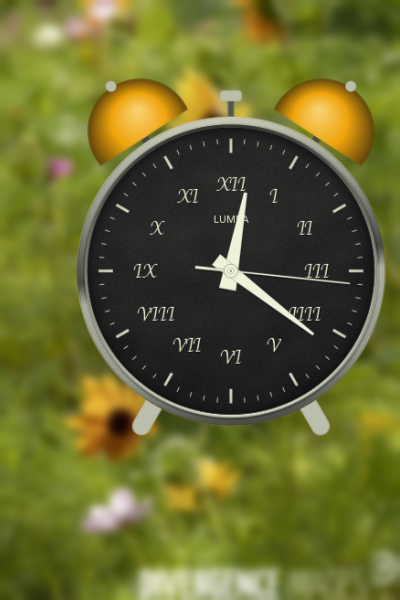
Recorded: h=12 m=21 s=16
